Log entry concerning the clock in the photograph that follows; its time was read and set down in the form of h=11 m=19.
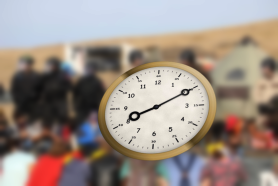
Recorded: h=8 m=10
